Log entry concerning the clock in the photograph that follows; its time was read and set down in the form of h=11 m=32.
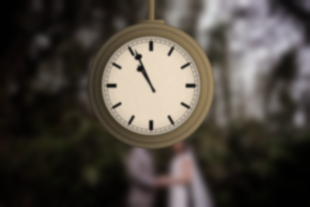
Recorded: h=10 m=56
